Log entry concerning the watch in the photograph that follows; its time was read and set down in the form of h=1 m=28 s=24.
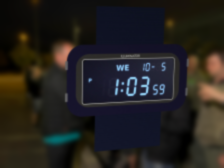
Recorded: h=1 m=3 s=59
